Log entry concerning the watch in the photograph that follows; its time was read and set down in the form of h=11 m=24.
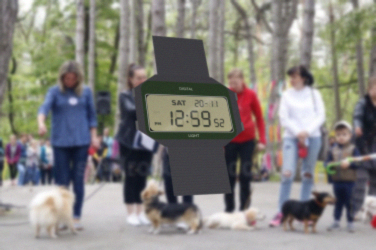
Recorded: h=12 m=59
